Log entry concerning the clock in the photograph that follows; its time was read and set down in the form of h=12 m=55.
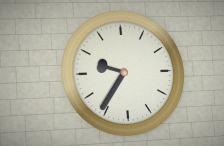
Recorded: h=9 m=36
